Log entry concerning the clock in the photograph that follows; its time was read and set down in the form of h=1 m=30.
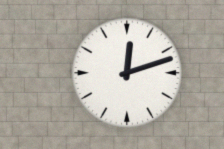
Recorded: h=12 m=12
